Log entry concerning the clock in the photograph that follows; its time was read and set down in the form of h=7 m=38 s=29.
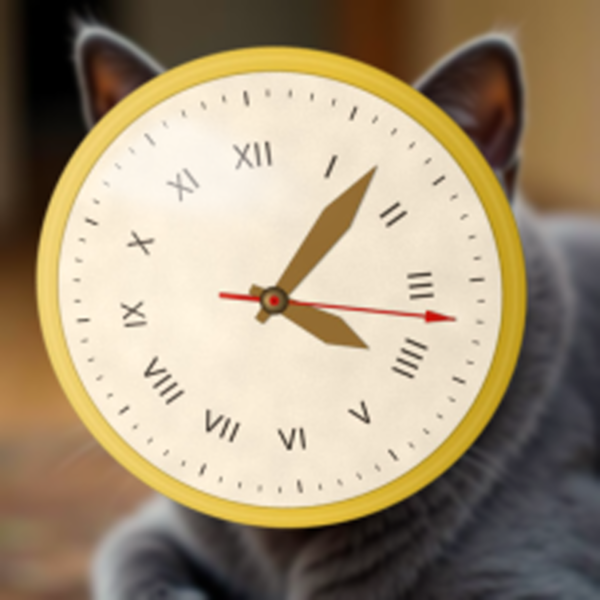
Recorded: h=4 m=7 s=17
